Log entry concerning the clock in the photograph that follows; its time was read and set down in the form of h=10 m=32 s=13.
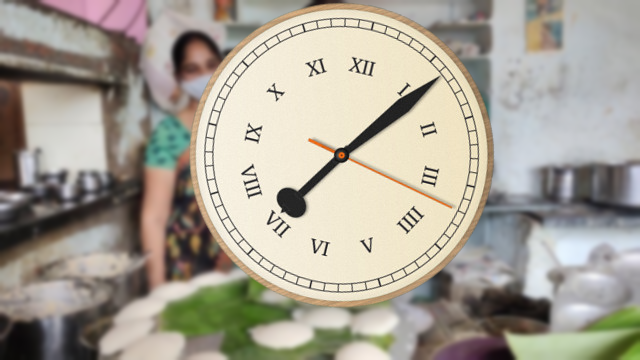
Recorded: h=7 m=6 s=17
